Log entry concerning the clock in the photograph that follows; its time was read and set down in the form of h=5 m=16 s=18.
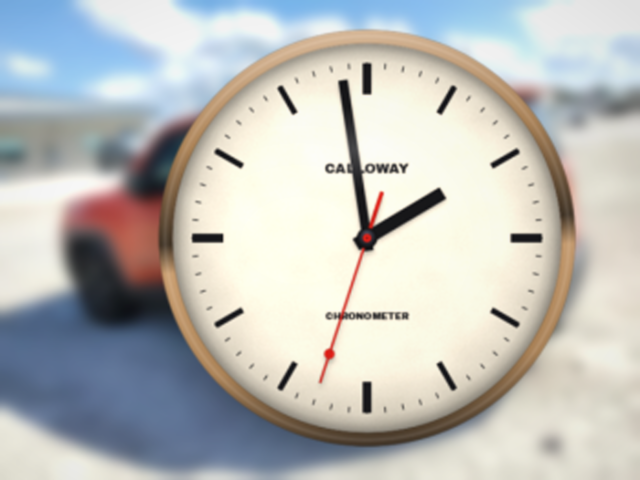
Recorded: h=1 m=58 s=33
